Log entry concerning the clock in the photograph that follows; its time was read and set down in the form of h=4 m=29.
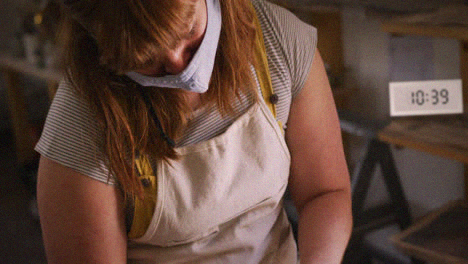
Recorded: h=10 m=39
